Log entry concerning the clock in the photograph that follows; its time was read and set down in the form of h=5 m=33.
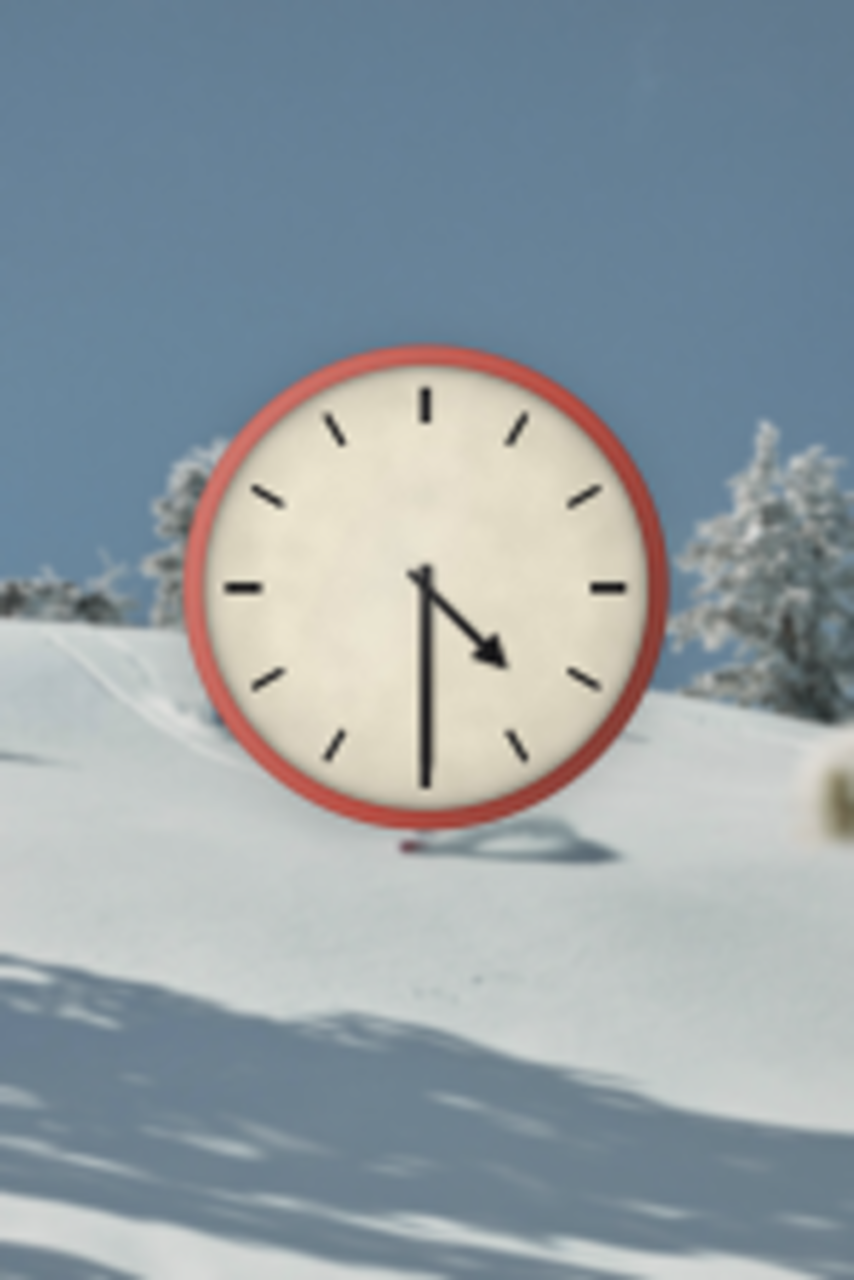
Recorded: h=4 m=30
